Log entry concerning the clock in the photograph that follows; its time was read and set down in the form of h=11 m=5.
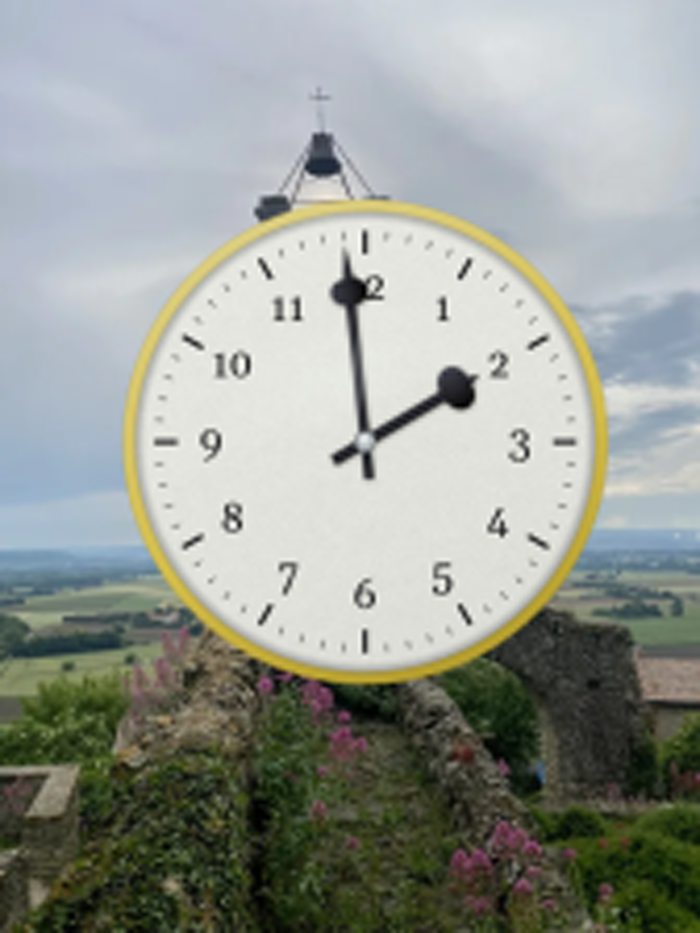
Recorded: h=1 m=59
